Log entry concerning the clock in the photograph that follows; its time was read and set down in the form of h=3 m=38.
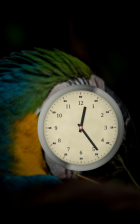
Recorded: h=12 m=24
